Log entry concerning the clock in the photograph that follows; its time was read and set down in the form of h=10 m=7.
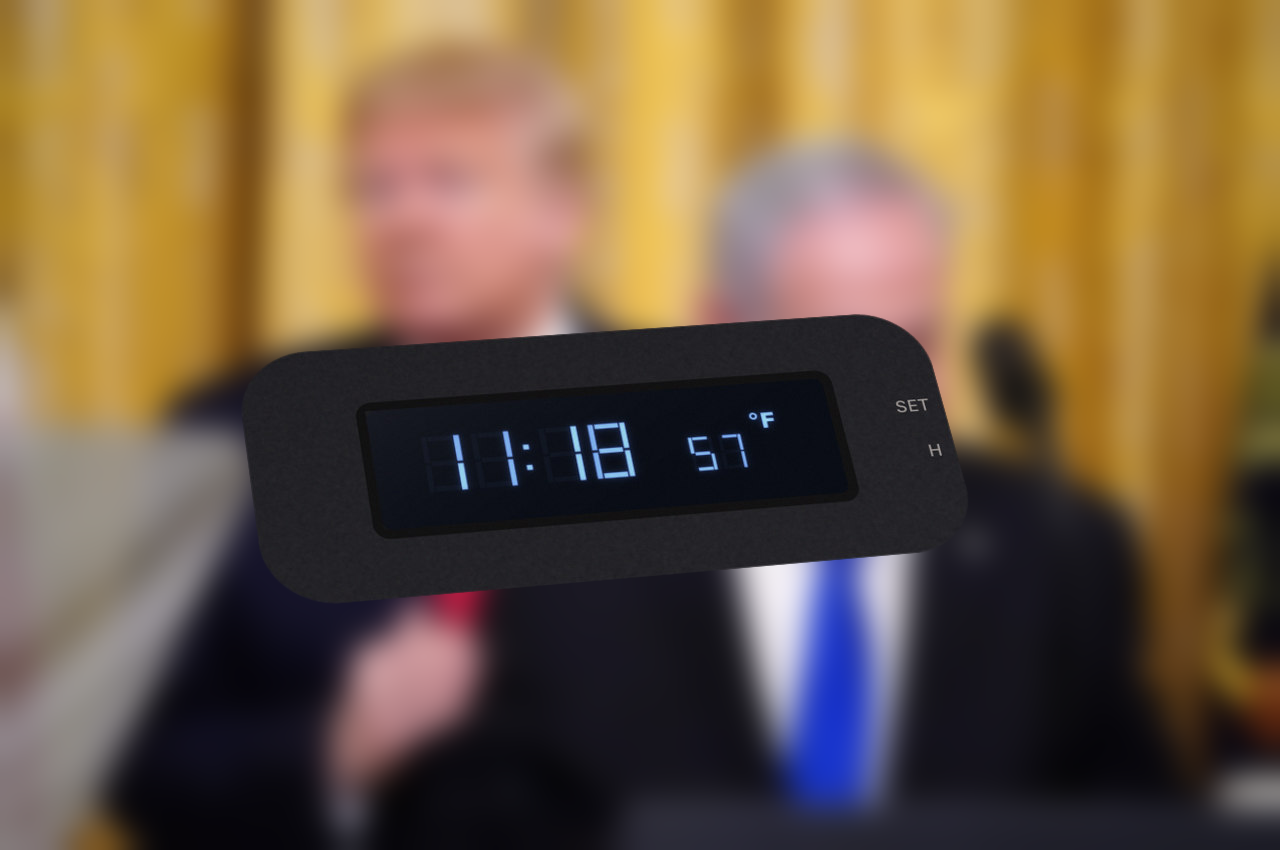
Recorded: h=11 m=18
